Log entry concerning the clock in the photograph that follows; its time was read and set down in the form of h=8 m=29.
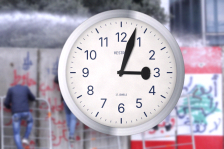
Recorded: h=3 m=3
